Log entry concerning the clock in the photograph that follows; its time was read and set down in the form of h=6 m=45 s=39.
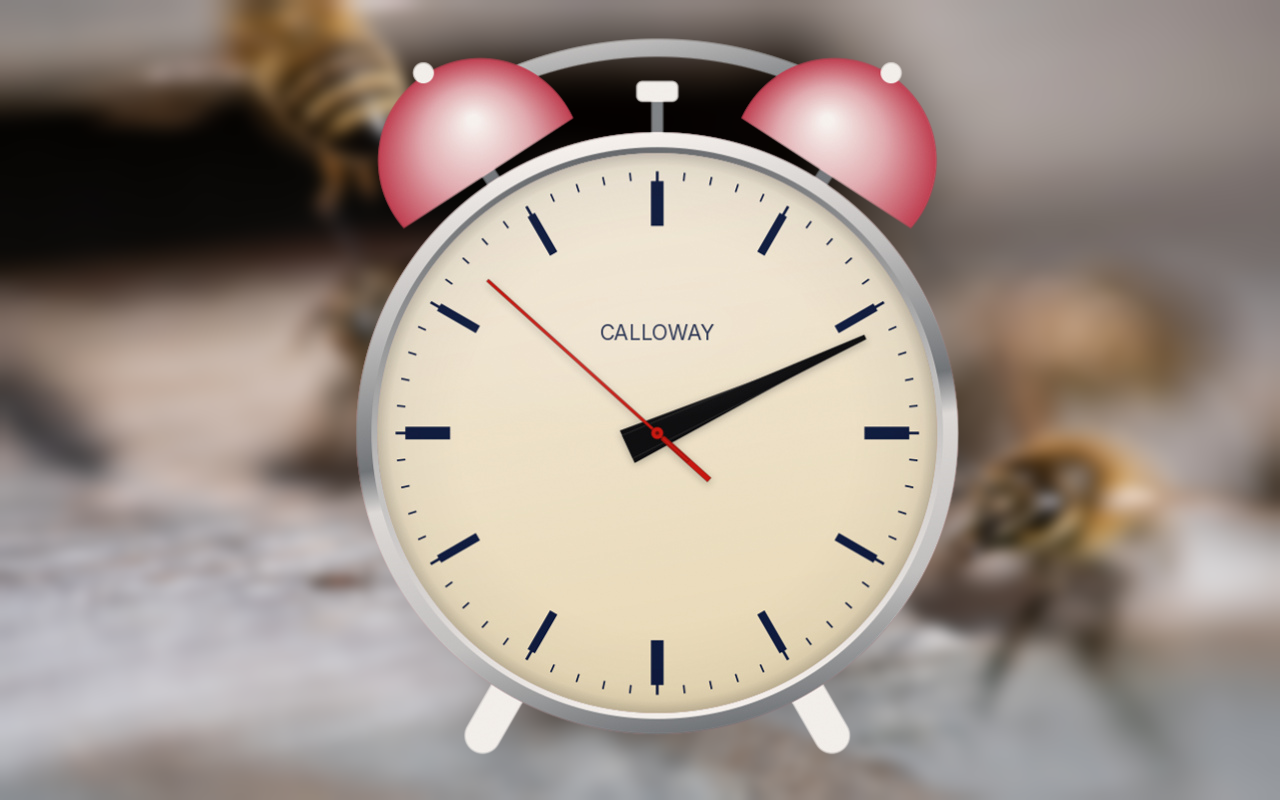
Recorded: h=2 m=10 s=52
